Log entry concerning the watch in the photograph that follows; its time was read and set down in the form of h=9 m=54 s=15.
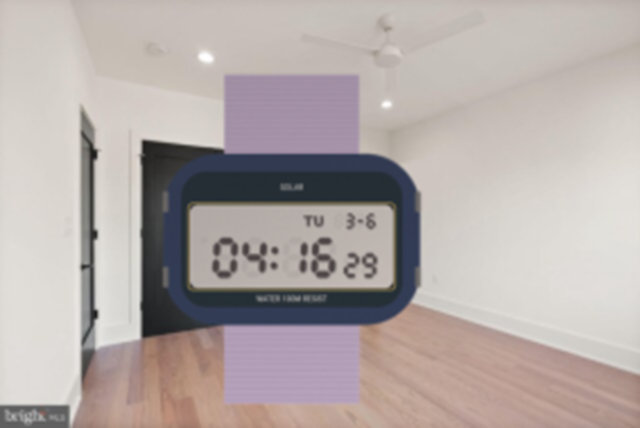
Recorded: h=4 m=16 s=29
